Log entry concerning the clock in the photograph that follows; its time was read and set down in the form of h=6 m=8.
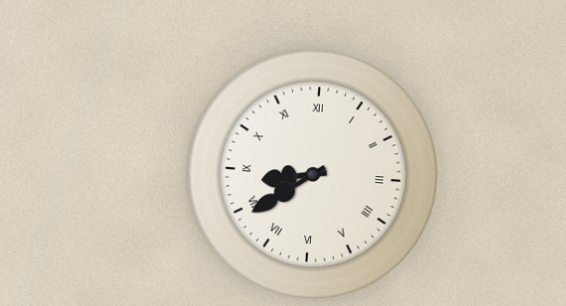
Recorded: h=8 m=39
